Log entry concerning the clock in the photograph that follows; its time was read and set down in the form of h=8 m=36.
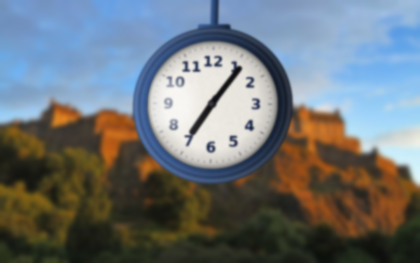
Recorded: h=7 m=6
